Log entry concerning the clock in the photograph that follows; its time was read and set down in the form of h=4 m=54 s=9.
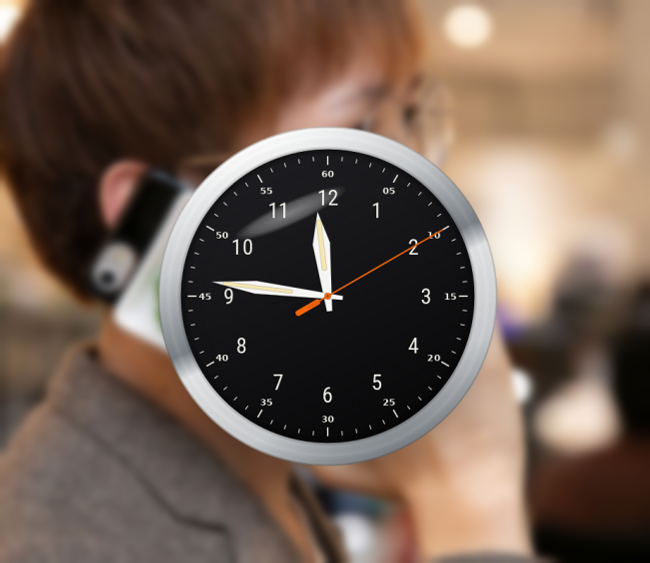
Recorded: h=11 m=46 s=10
